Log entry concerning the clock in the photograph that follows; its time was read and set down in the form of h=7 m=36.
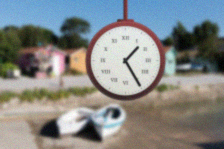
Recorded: h=1 m=25
